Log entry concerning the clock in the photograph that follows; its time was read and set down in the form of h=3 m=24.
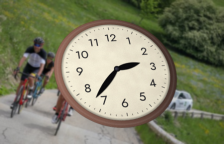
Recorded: h=2 m=37
